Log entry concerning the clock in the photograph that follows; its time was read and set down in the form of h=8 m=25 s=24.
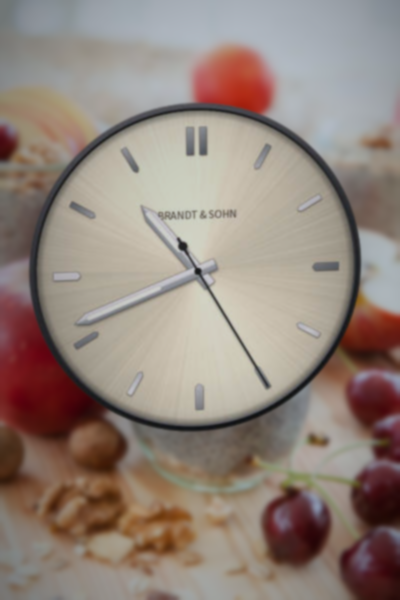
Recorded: h=10 m=41 s=25
